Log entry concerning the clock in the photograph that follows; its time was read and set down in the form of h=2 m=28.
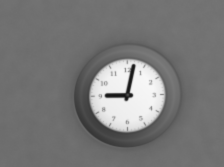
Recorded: h=9 m=2
